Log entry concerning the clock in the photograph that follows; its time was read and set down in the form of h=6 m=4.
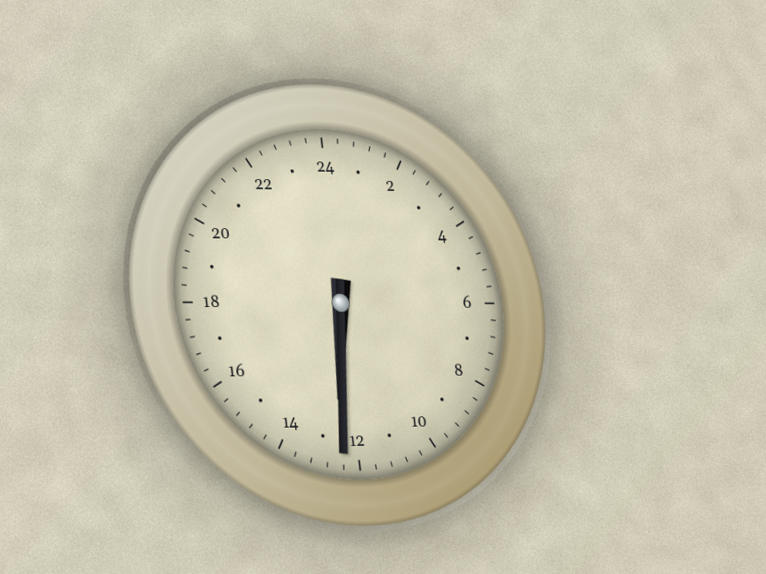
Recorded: h=12 m=31
